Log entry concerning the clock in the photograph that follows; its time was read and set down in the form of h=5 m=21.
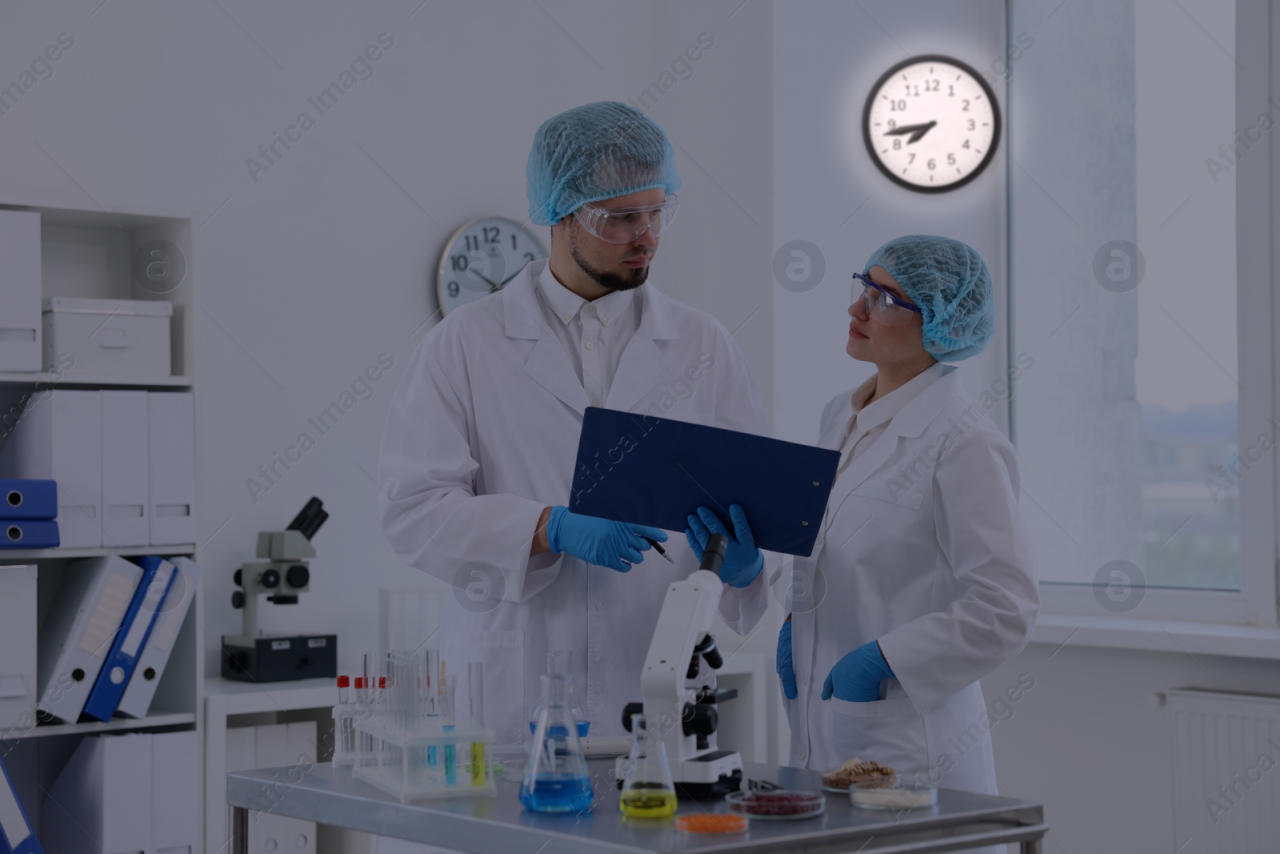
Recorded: h=7 m=43
